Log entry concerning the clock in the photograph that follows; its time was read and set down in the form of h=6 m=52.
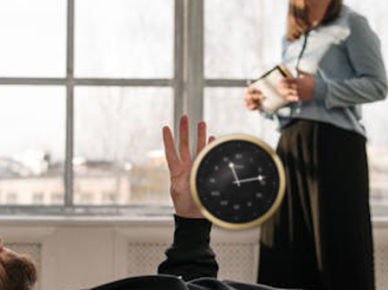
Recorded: h=11 m=13
